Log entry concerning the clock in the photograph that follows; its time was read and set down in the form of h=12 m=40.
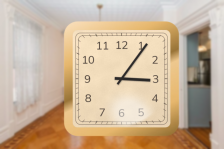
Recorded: h=3 m=6
